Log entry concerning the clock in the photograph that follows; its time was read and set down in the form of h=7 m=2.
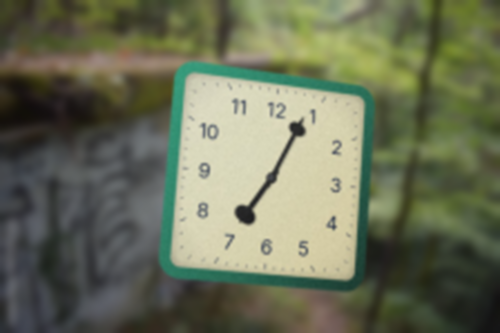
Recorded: h=7 m=4
